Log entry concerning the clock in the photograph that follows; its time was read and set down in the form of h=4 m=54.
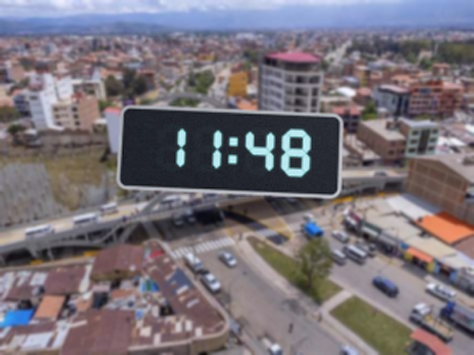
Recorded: h=11 m=48
